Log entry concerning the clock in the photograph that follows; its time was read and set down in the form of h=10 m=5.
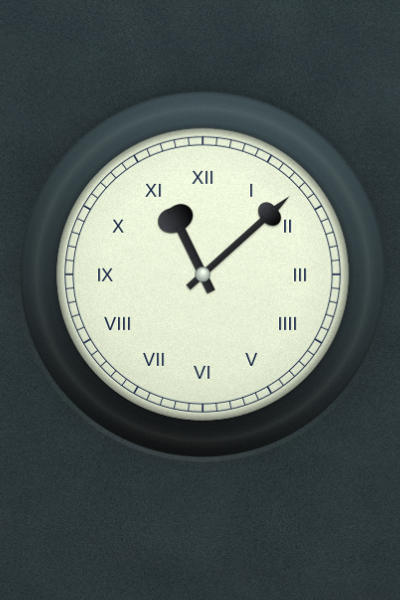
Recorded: h=11 m=8
